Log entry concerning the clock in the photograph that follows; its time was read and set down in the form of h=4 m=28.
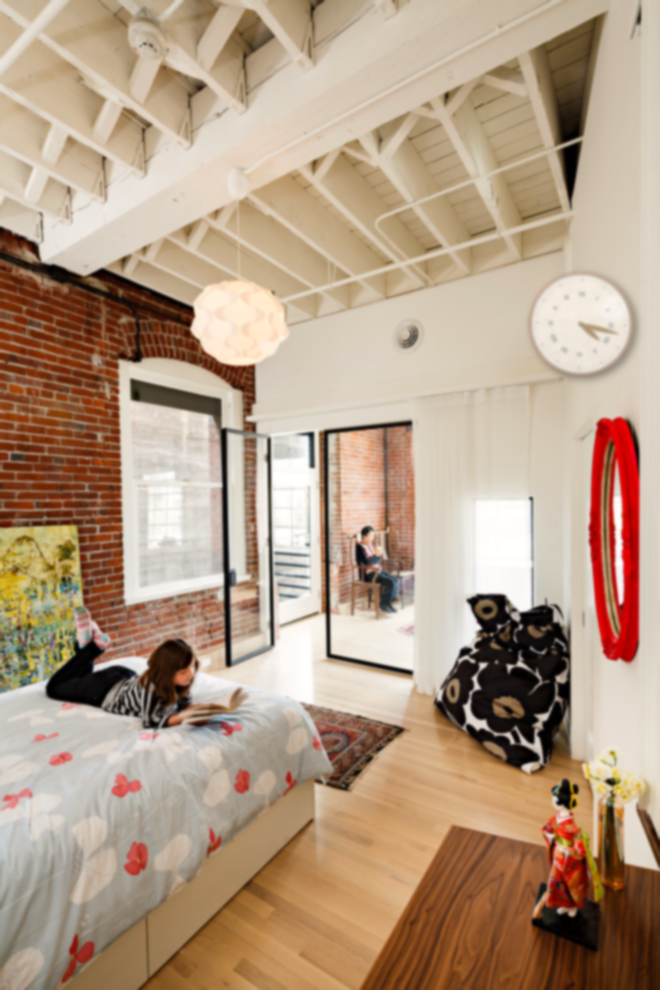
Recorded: h=4 m=17
